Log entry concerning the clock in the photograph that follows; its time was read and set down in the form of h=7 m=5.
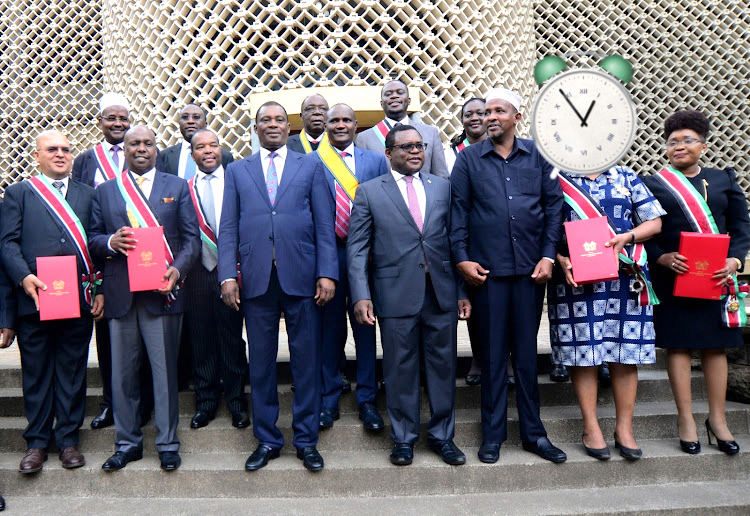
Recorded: h=12 m=54
